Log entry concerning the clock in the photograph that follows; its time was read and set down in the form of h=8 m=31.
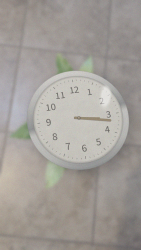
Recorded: h=3 m=17
